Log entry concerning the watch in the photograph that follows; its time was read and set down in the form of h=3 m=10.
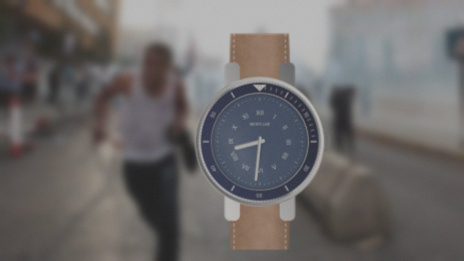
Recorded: h=8 m=31
